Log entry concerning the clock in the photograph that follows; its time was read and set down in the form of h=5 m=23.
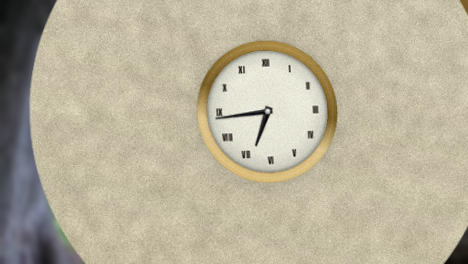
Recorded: h=6 m=44
